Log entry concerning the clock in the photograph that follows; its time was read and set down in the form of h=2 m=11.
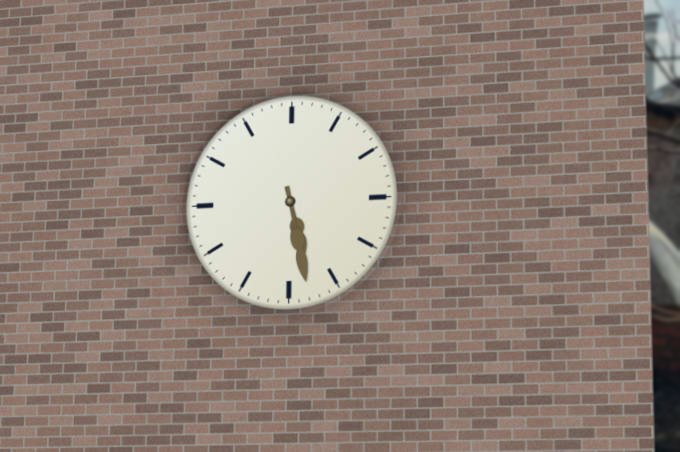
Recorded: h=5 m=28
